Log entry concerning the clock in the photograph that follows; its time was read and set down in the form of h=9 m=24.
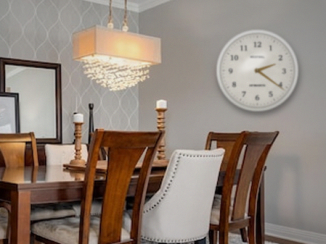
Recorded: h=2 m=21
